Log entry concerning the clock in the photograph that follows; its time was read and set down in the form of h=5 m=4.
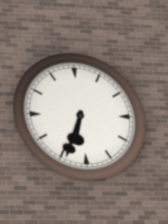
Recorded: h=6 m=34
